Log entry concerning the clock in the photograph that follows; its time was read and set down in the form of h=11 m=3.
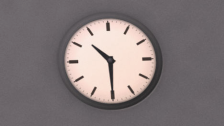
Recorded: h=10 m=30
